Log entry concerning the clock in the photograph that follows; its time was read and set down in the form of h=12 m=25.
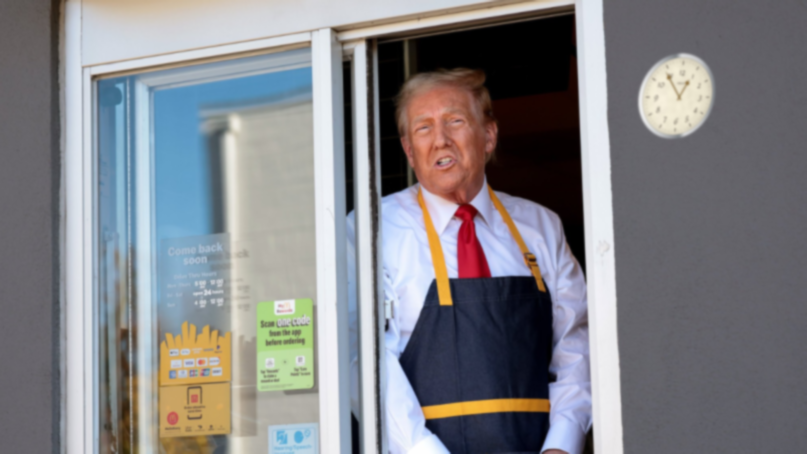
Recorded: h=12 m=54
